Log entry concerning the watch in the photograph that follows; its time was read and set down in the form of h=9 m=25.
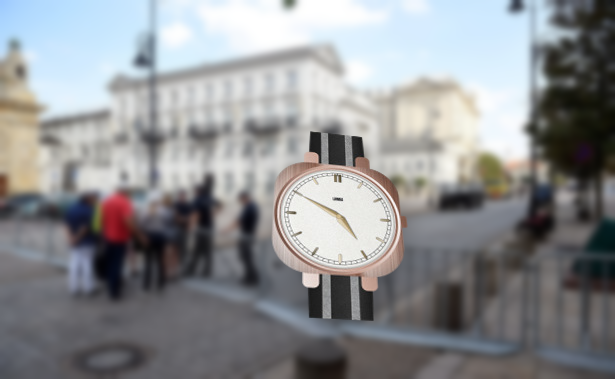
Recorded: h=4 m=50
